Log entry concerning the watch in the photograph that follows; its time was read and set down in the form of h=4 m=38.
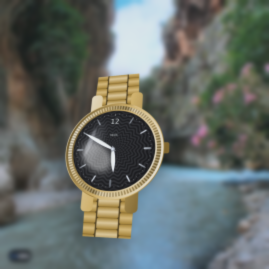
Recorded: h=5 m=50
